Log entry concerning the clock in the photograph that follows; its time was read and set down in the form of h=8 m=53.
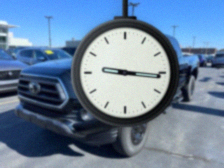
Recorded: h=9 m=16
